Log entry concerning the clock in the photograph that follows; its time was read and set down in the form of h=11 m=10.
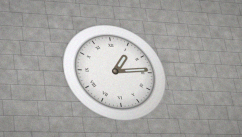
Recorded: h=1 m=14
